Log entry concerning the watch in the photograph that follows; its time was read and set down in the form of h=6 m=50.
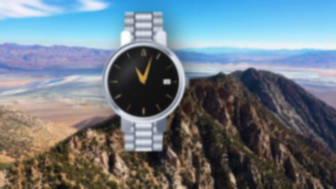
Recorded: h=11 m=3
